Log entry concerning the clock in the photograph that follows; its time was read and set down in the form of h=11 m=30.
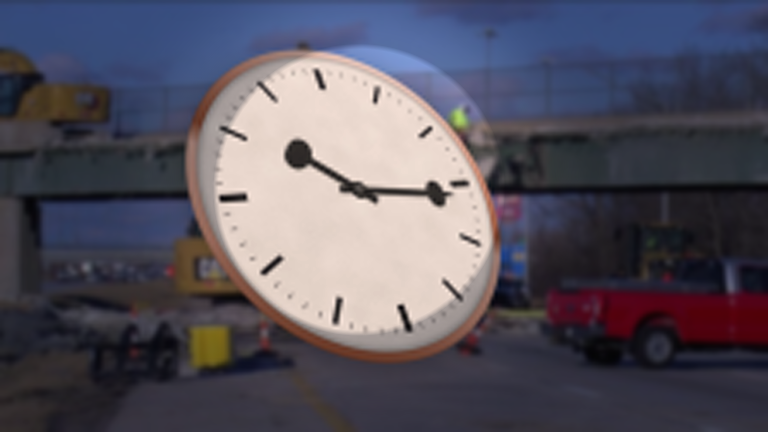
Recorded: h=10 m=16
